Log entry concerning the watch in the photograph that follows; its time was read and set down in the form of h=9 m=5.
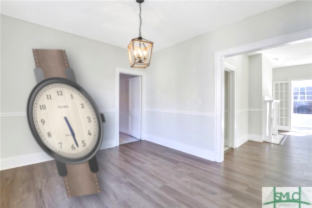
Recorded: h=5 m=28
